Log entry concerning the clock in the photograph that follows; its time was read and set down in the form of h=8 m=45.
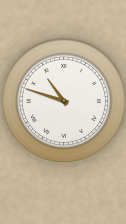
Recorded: h=10 m=48
